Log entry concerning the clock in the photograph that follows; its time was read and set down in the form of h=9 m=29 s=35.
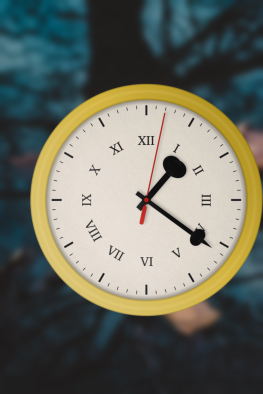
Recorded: h=1 m=21 s=2
